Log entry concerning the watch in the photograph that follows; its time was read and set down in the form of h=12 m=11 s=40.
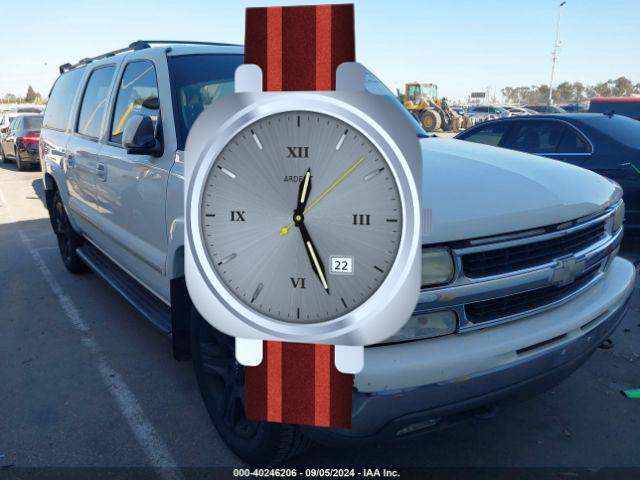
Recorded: h=12 m=26 s=8
